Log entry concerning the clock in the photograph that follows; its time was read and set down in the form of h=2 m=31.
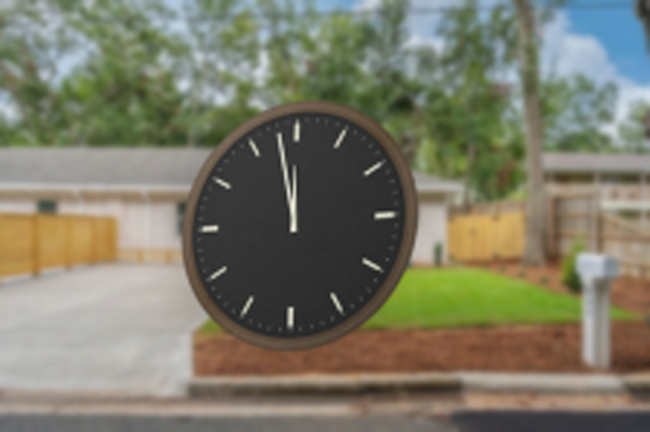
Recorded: h=11 m=58
